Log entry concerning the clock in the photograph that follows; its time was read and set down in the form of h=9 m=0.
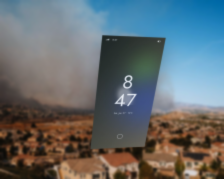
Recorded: h=8 m=47
